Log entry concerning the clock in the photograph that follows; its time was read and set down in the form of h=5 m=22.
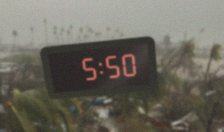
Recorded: h=5 m=50
